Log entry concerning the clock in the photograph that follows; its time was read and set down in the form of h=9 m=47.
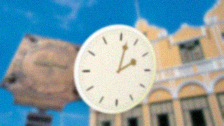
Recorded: h=2 m=2
